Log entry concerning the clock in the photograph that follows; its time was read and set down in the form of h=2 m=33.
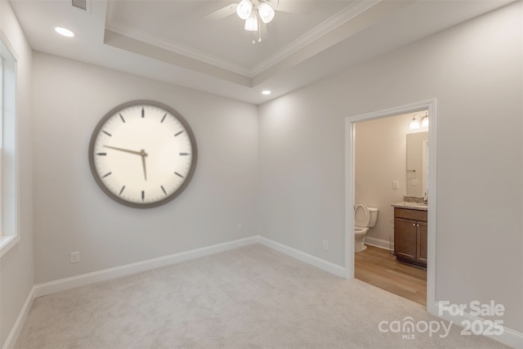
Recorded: h=5 m=47
